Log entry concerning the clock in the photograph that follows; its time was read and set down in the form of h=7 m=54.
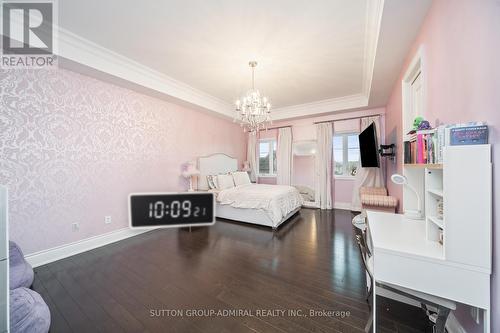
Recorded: h=10 m=9
